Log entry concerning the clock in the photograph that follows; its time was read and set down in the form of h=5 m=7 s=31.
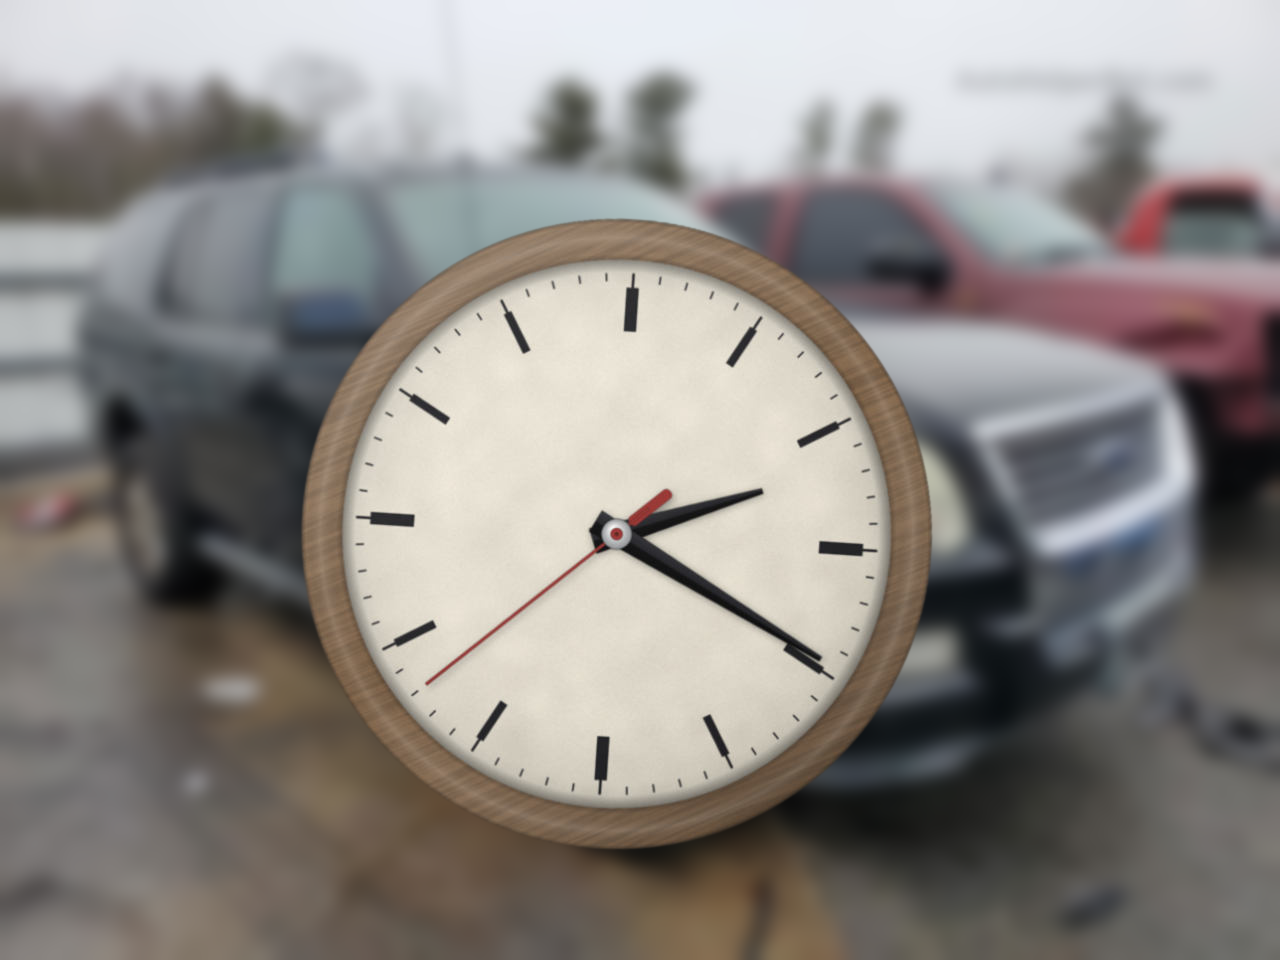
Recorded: h=2 m=19 s=38
